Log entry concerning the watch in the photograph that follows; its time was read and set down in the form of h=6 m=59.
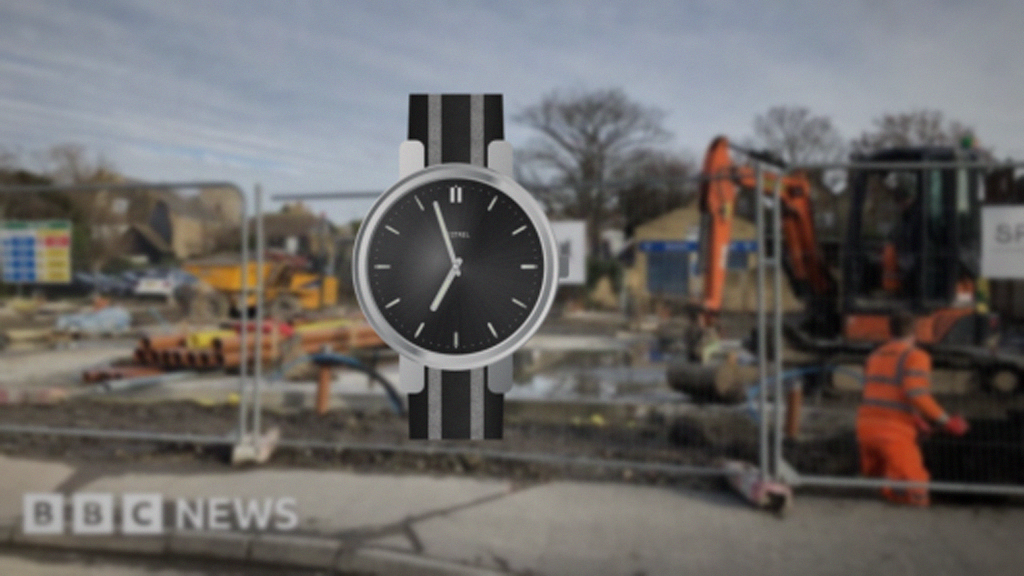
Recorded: h=6 m=57
